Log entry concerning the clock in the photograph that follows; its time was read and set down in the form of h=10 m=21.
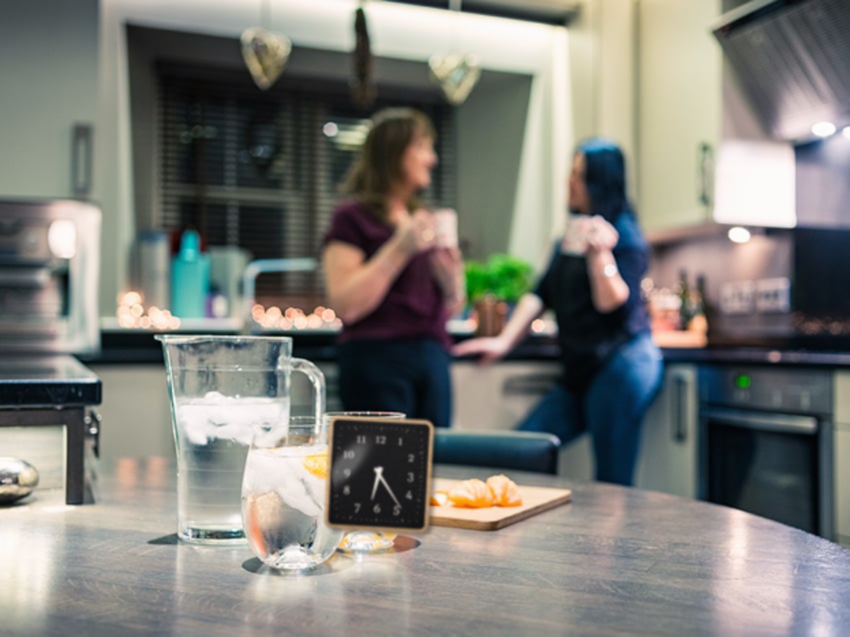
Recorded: h=6 m=24
